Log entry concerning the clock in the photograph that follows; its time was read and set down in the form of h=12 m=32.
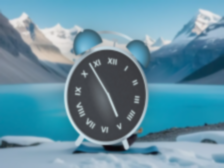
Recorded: h=4 m=53
